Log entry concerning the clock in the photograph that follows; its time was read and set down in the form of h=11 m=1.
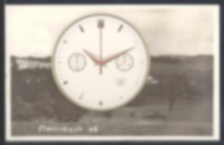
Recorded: h=10 m=11
